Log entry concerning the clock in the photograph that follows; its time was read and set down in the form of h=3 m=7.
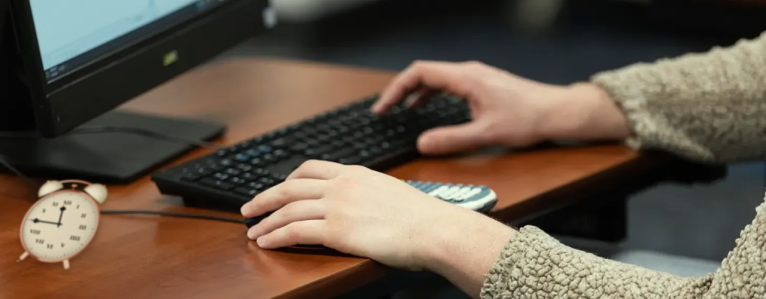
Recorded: h=11 m=45
